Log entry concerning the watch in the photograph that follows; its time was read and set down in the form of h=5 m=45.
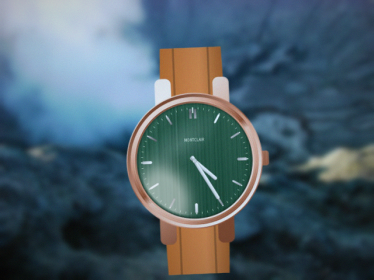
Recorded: h=4 m=25
